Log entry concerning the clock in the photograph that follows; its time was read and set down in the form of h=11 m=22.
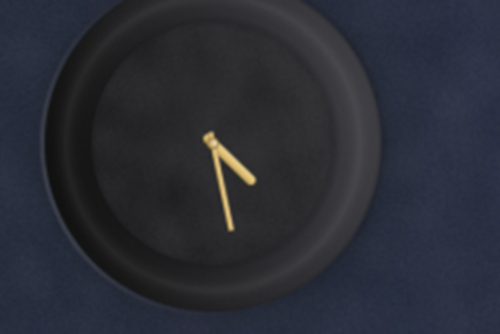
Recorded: h=4 m=28
